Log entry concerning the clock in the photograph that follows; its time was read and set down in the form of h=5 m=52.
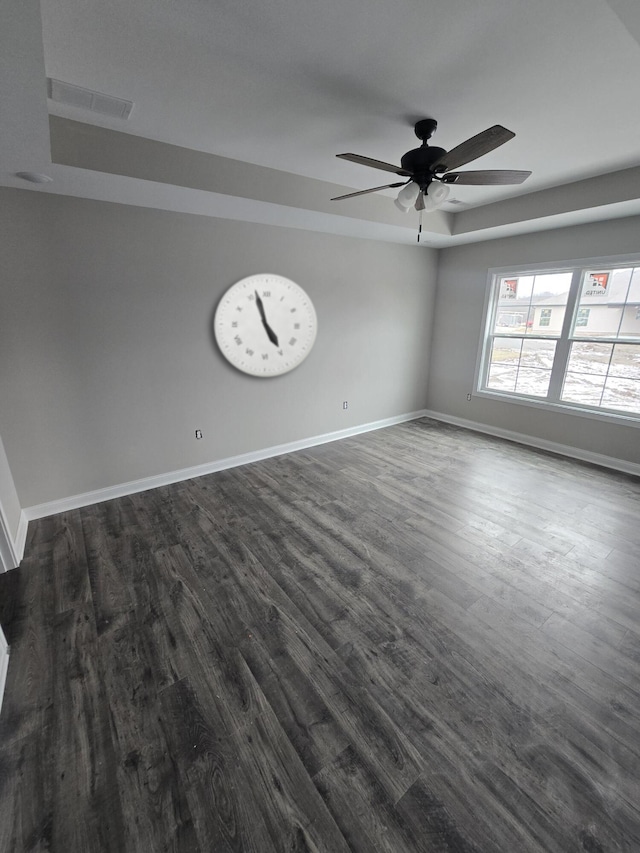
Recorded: h=4 m=57
